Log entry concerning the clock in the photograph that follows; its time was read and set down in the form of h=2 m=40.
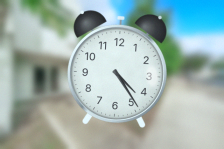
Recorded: h=4 m=24
